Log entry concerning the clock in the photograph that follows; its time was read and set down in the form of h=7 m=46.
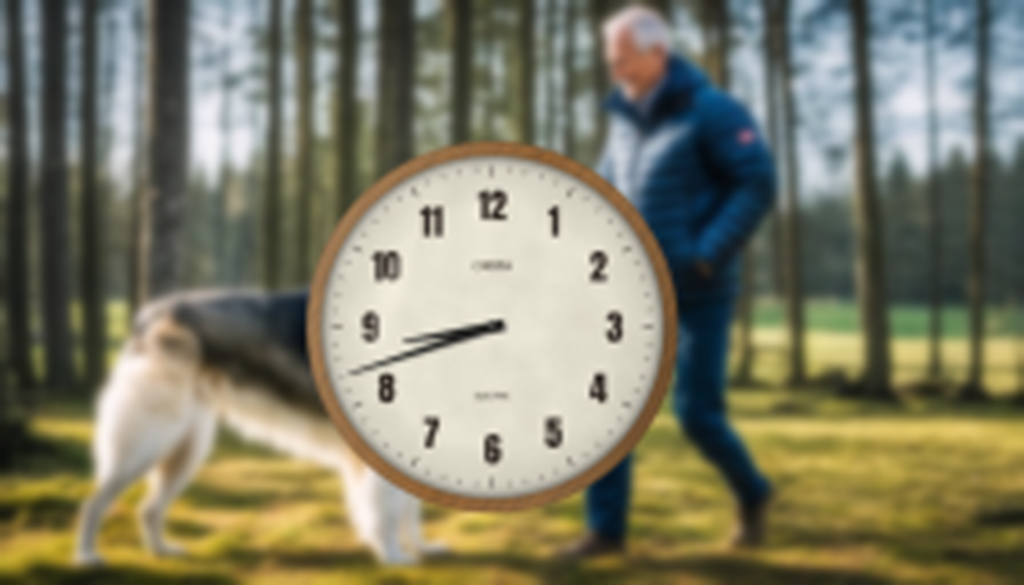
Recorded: h=8 m=42
